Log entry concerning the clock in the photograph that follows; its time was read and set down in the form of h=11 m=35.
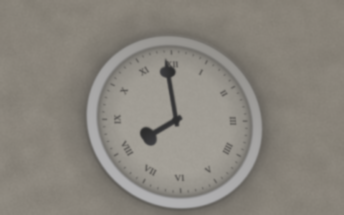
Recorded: h=7 m=59
